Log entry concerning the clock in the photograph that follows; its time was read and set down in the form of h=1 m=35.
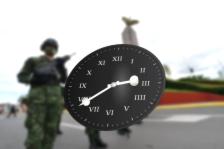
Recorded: h=2 m=39
